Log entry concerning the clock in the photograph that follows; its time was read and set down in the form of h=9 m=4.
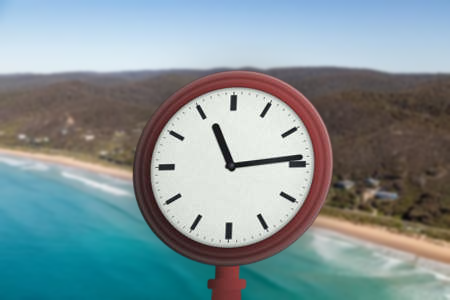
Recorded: h=11 m=14
